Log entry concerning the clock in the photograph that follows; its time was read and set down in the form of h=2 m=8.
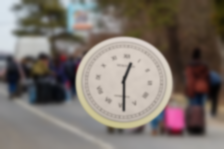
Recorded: h=12 m=29
